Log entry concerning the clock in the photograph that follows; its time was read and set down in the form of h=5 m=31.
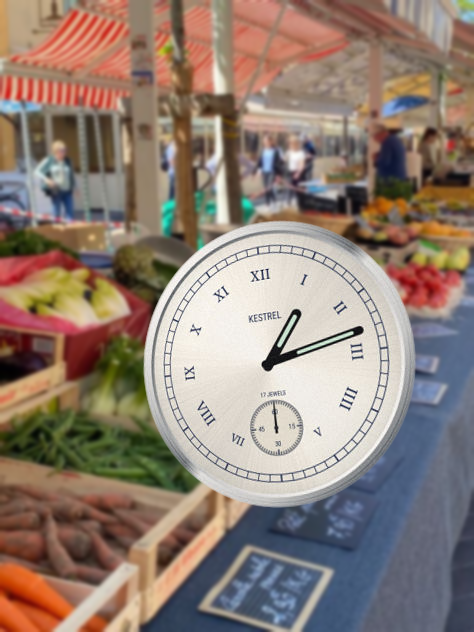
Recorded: h=1 m=13
